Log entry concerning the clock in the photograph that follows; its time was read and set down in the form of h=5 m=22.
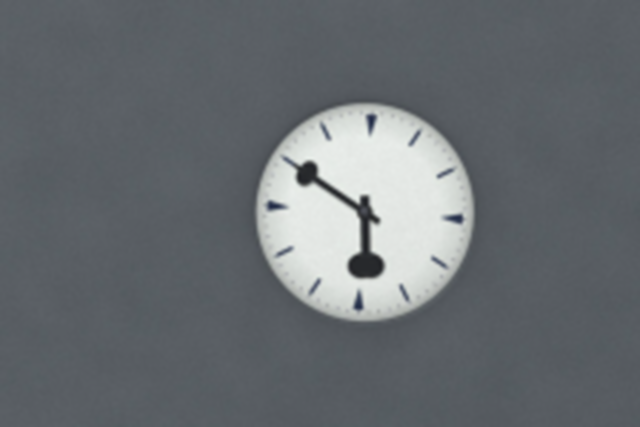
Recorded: h=5 m=50
